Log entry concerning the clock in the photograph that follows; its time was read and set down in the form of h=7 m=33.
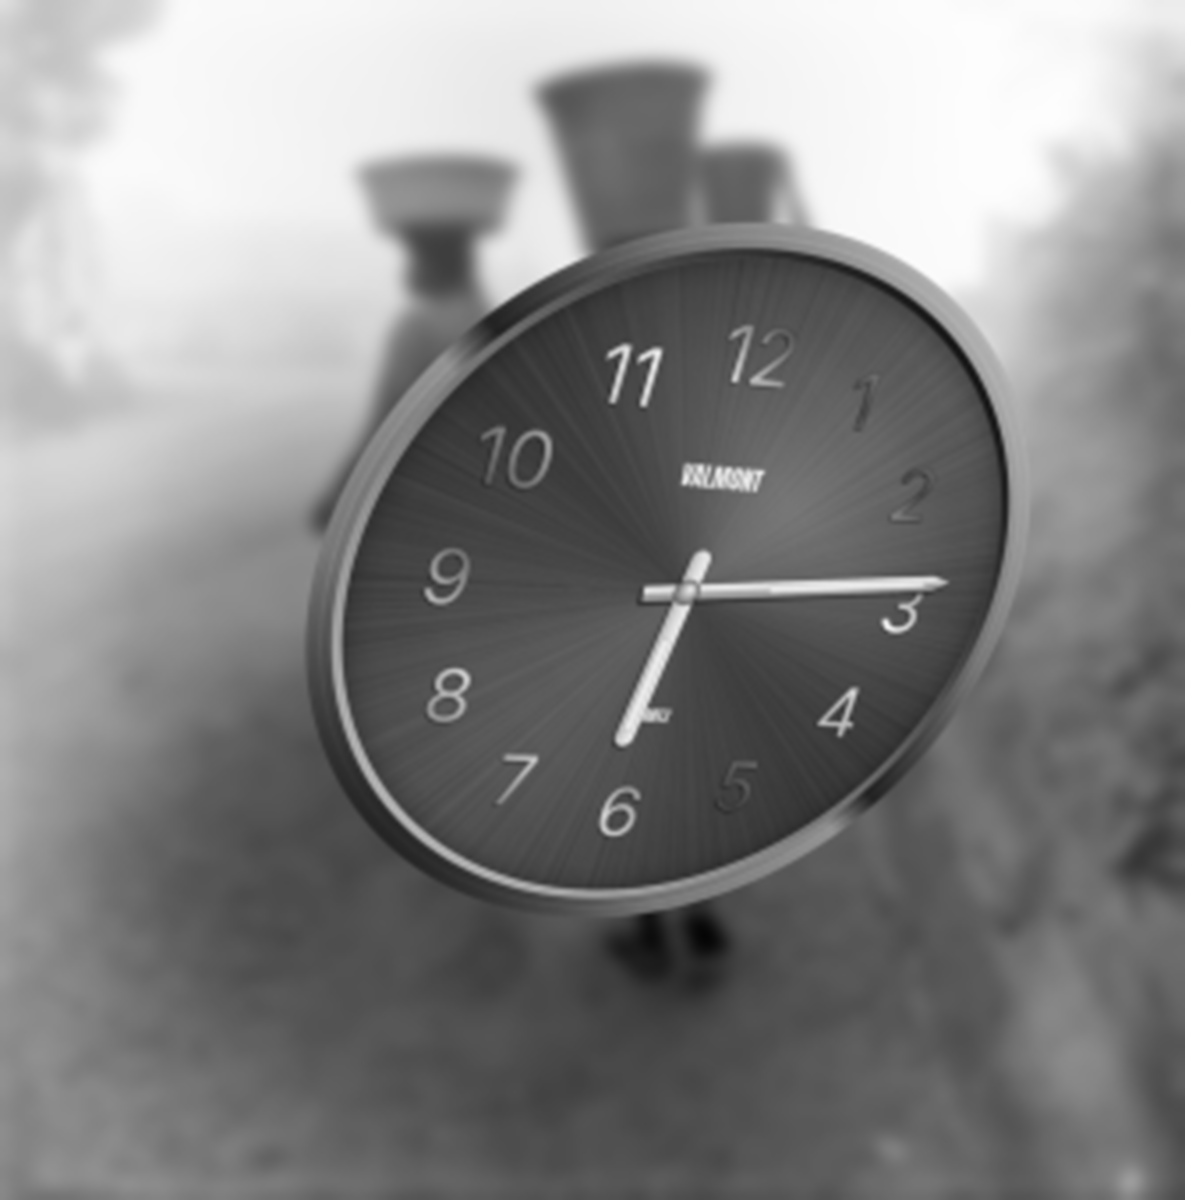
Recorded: h=6 m=14
